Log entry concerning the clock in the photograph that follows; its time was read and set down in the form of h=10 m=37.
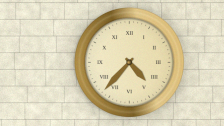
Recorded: h=4 m=37
